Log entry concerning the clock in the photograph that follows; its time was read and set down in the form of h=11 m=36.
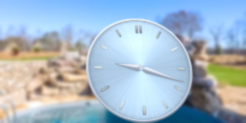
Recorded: h=9 m=18
